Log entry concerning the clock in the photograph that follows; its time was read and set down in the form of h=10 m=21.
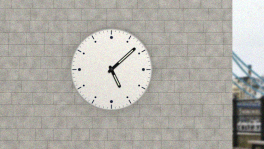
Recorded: h=5 m=8
